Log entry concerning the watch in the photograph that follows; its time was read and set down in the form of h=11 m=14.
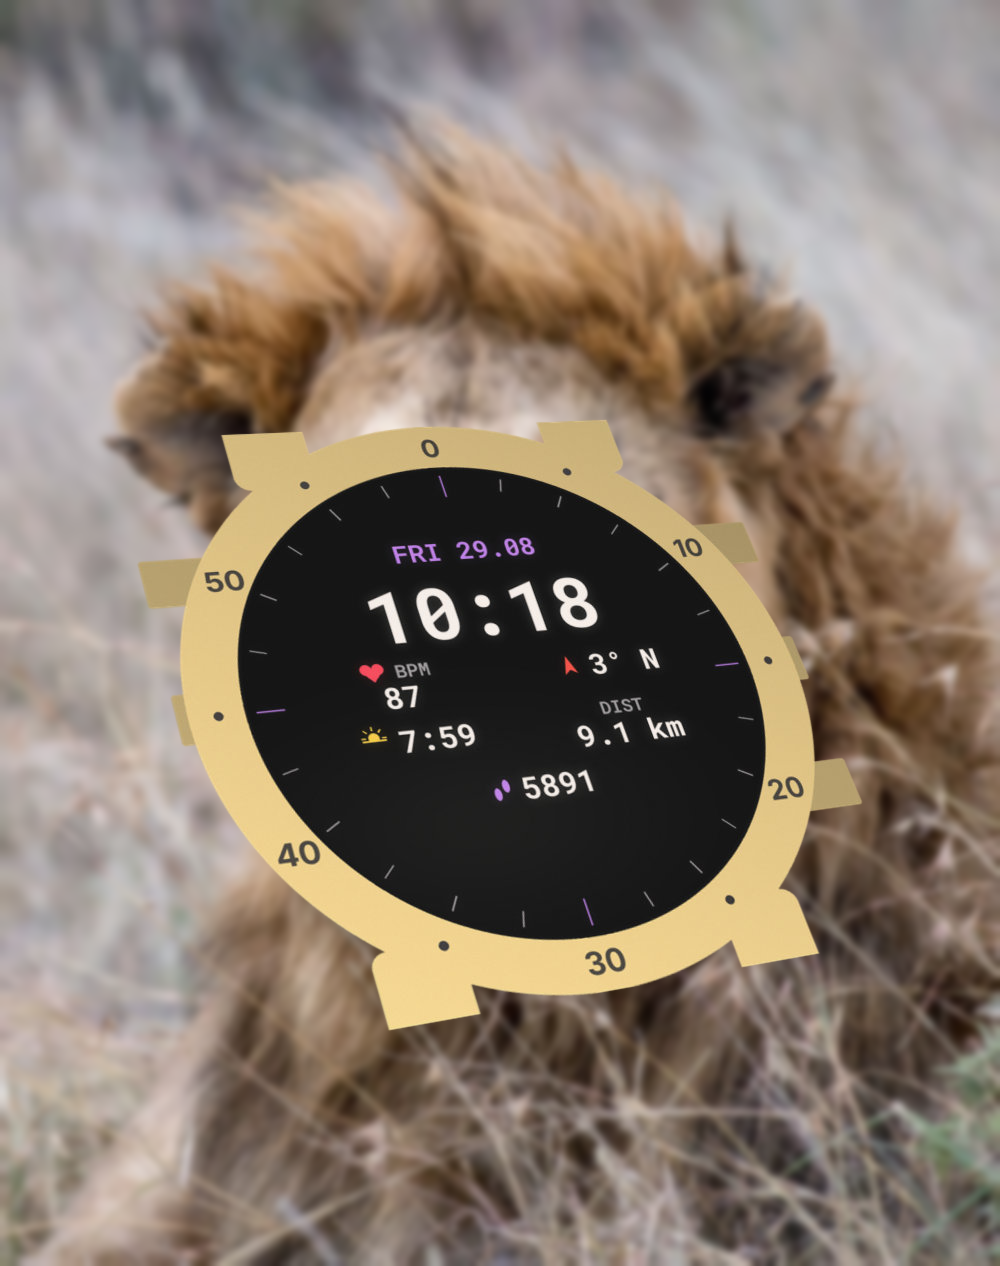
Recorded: h=10 m=18
